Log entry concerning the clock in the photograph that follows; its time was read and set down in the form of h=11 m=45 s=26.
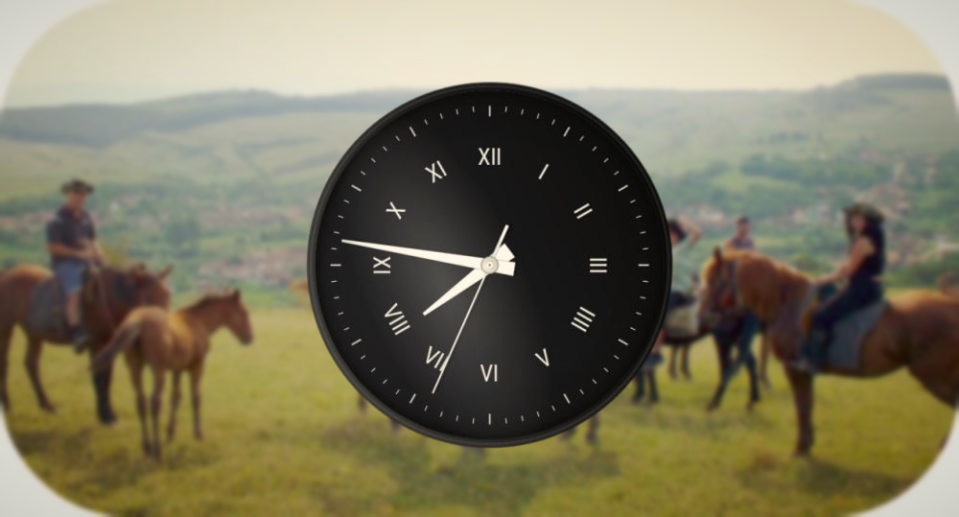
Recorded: h=7 m=46 s=34
